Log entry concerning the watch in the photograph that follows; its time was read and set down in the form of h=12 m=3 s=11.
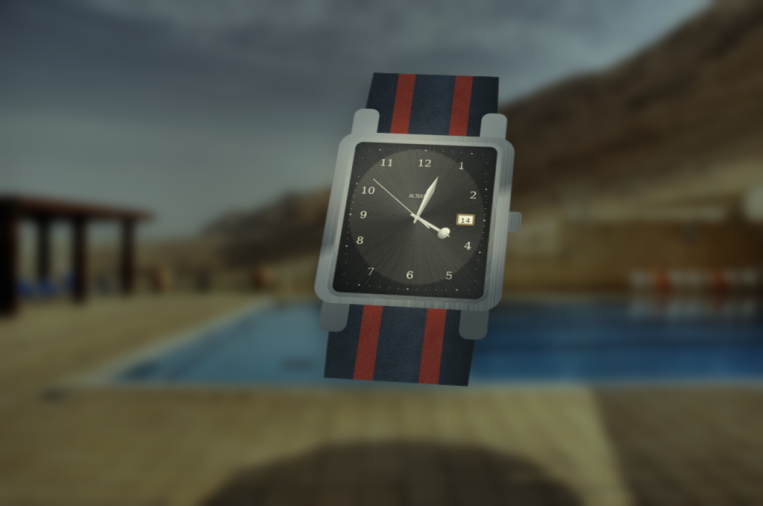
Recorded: h=4 m=2 s=52
